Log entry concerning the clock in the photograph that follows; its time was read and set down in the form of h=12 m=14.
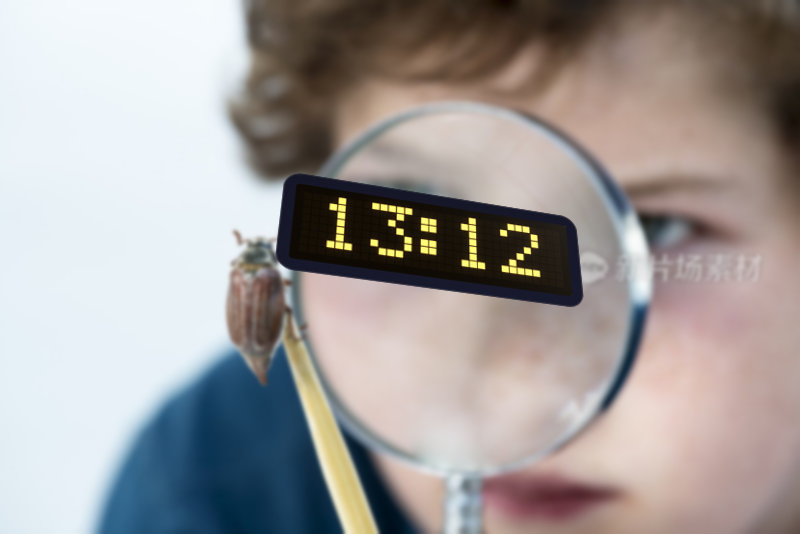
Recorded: h=13 m=12
